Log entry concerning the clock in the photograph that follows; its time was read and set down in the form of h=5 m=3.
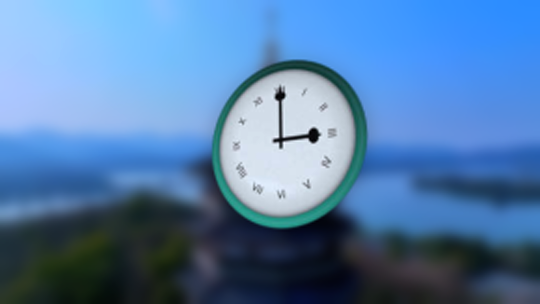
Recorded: h=3 m=0
